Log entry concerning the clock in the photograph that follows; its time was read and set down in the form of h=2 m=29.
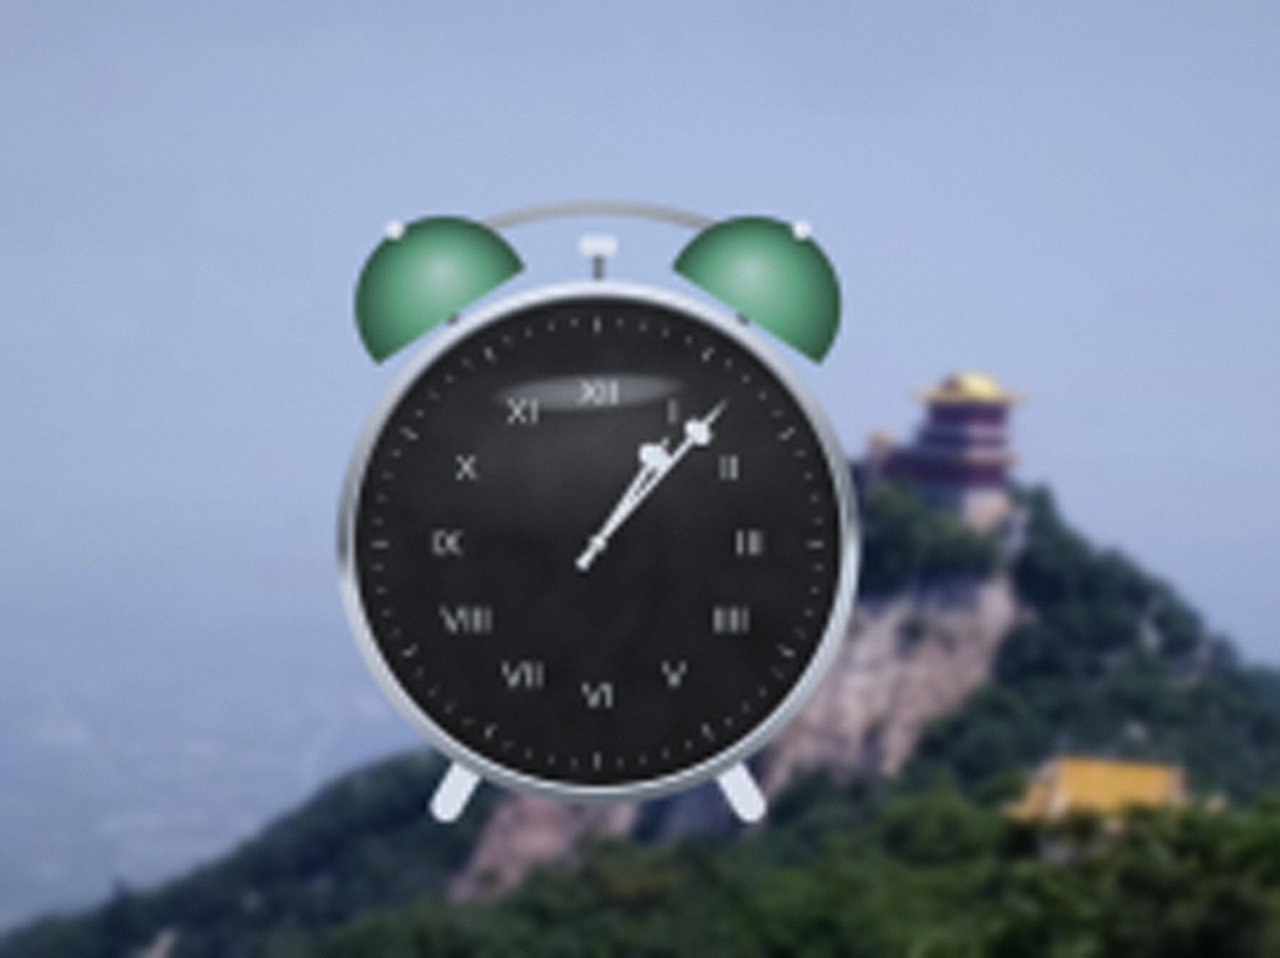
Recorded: h=1 m=7
